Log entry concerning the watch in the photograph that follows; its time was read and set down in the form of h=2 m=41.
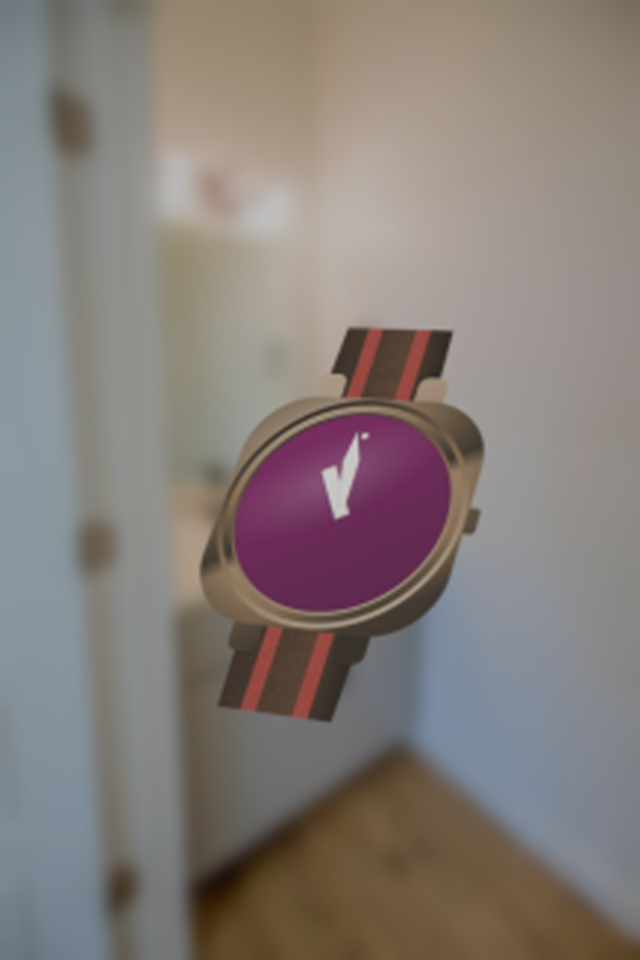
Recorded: h=10 m=59
